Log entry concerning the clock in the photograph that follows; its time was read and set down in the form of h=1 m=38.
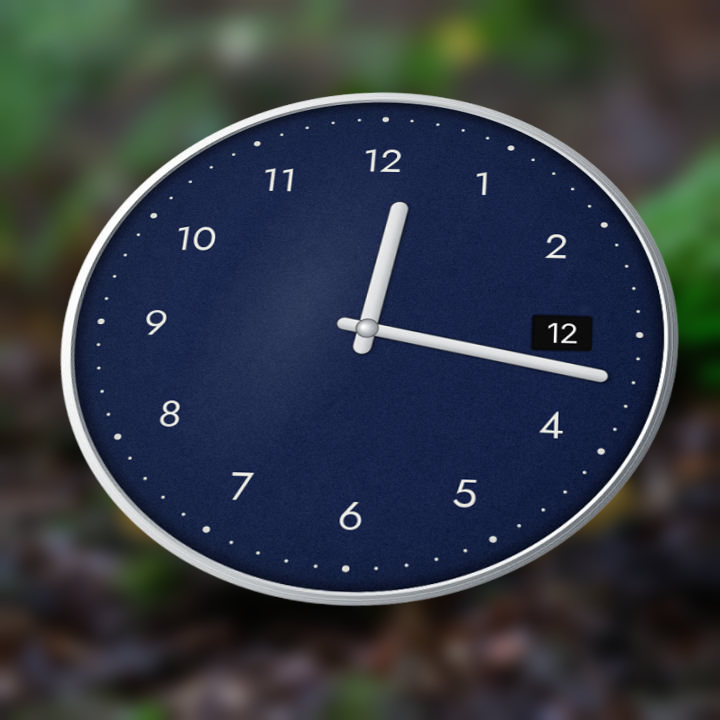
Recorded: h=12 m=17
